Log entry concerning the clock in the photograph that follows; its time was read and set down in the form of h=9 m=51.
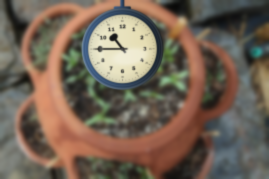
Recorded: h=10 m=45
